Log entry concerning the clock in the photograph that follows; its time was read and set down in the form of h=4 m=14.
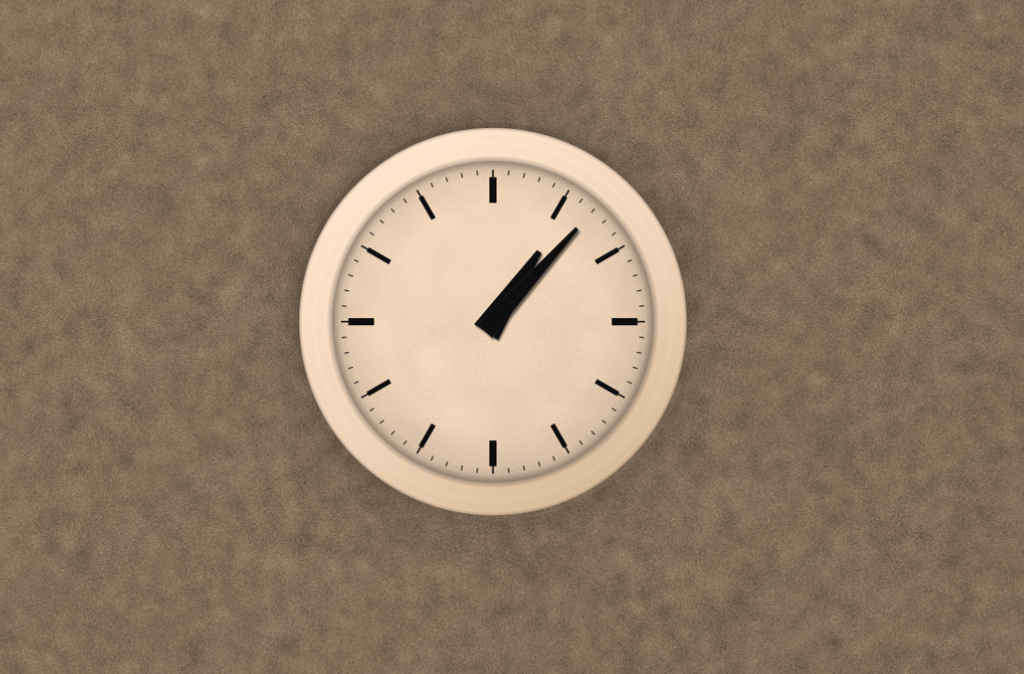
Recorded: h=1 m=7
